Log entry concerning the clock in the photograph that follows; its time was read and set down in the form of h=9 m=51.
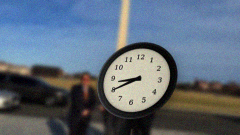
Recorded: h=8 m=40
